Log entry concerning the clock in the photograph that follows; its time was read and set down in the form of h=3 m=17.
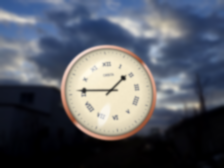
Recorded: h=1 m=46
